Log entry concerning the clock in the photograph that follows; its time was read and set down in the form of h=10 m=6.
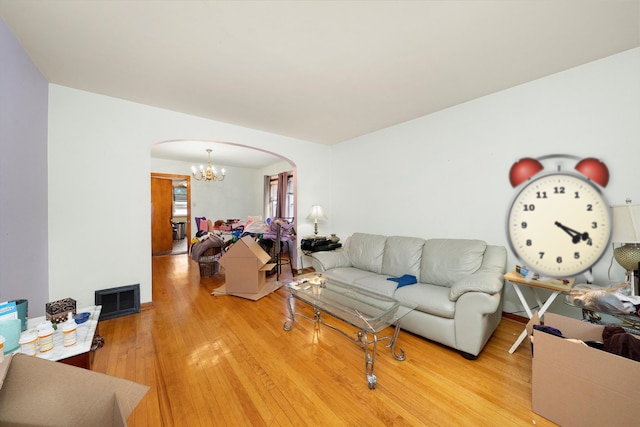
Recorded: h=4 m=19
